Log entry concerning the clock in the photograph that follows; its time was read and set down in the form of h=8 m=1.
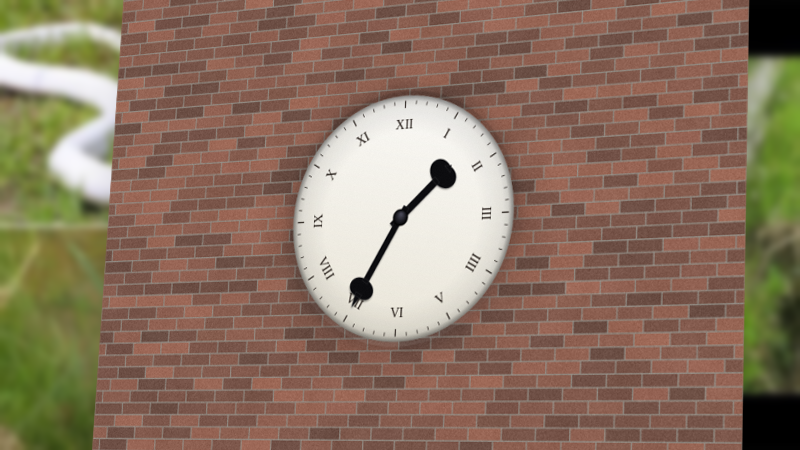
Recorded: h=1 m=35
